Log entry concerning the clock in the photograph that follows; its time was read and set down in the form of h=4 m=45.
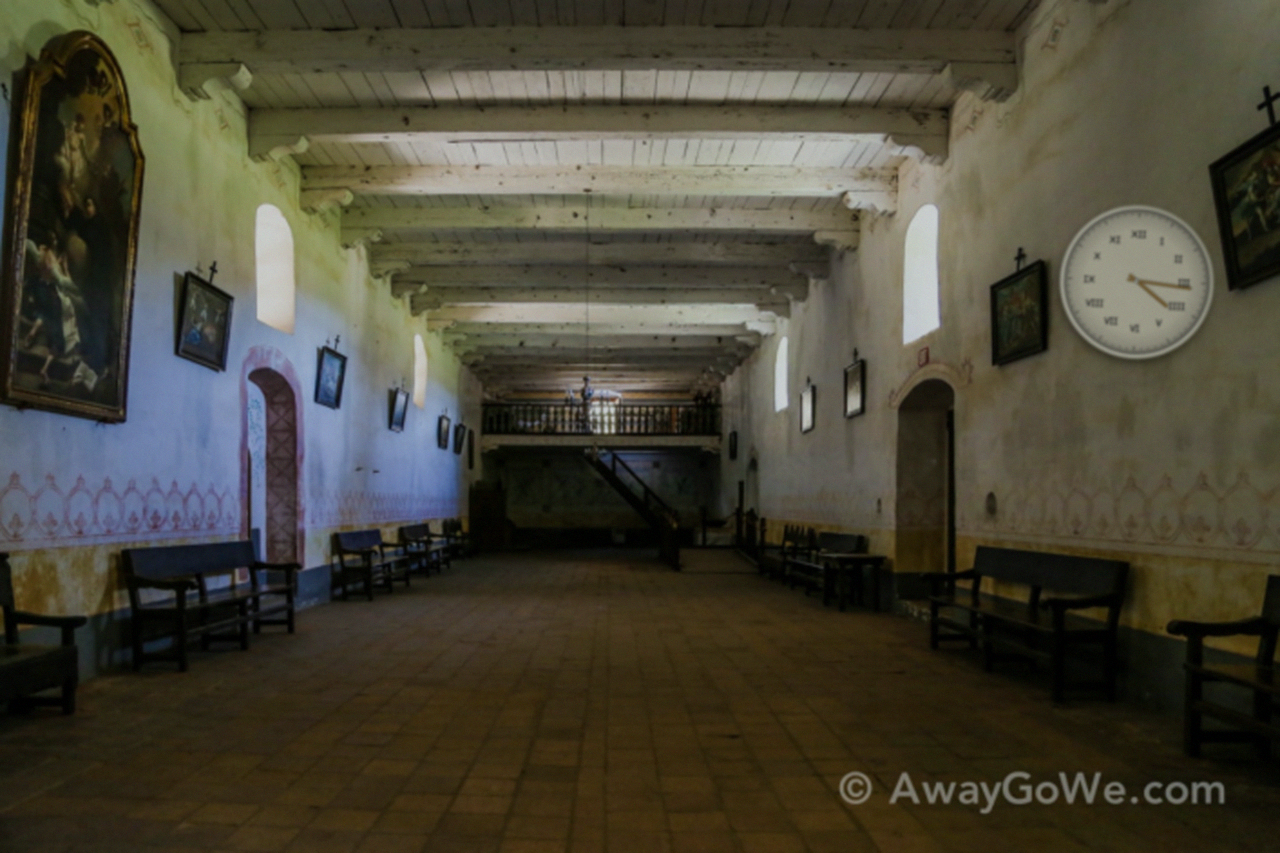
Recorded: h=4 m=16
